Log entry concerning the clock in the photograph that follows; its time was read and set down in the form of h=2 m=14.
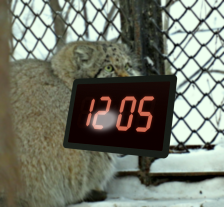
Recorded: h=12 m=5
